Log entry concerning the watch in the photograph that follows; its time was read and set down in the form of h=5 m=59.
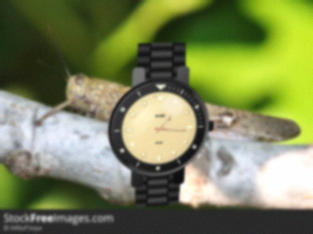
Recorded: h=1 m=16
